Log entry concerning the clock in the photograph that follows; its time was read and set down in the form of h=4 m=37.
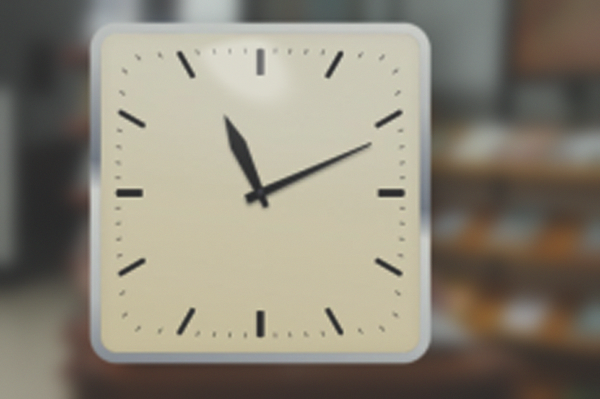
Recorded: h=11 m=11
